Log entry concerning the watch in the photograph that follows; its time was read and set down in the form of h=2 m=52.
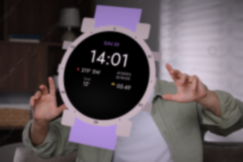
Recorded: h=14 m=1
